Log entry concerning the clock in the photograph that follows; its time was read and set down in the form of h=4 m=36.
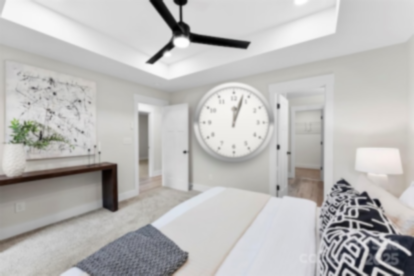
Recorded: h=12 m=3
